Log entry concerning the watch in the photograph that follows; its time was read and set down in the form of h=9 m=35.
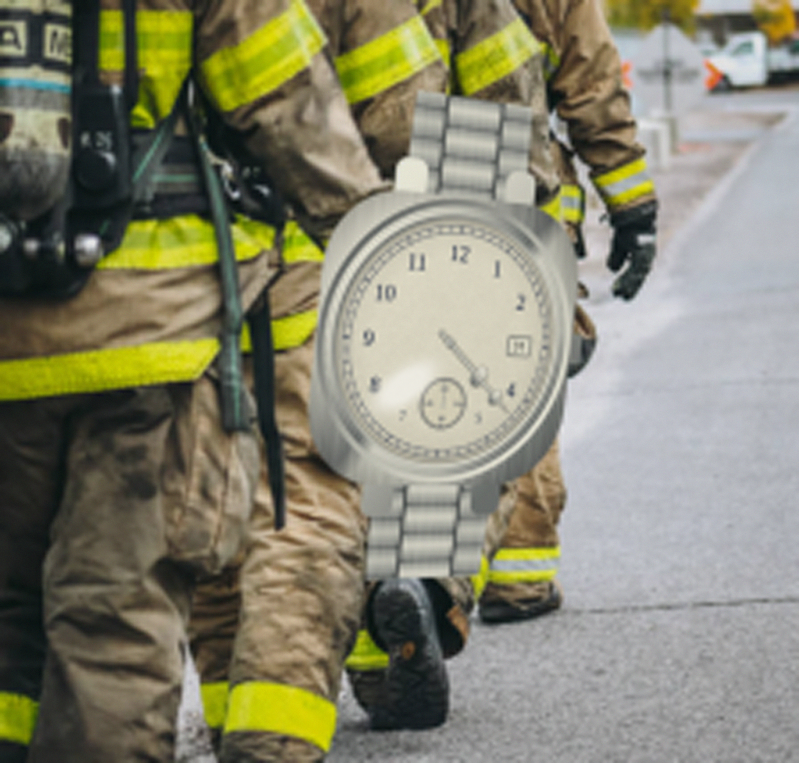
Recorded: h=4 m=22
